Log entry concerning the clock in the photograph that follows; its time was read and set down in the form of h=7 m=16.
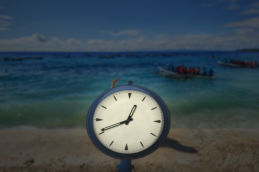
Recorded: h=12 m=41
